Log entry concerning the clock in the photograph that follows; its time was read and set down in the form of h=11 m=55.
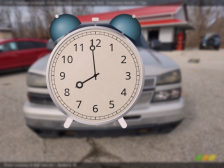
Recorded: h=7 m=59
